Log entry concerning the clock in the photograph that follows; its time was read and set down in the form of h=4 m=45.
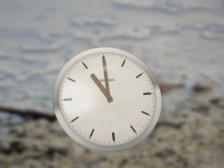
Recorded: h=11 m=0
